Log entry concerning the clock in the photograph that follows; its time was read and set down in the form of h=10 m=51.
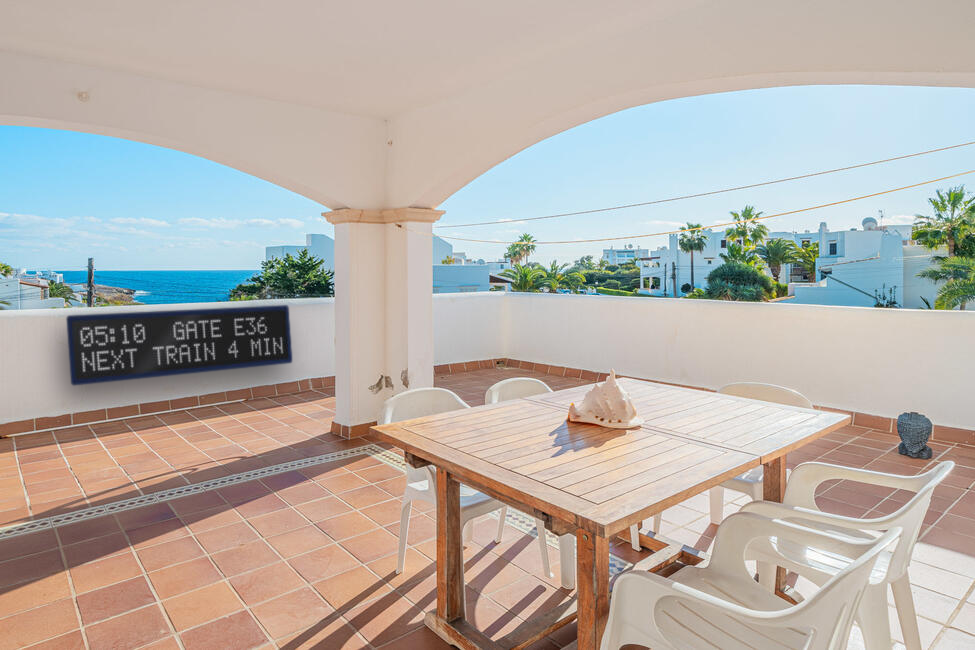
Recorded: h=5 m=10
